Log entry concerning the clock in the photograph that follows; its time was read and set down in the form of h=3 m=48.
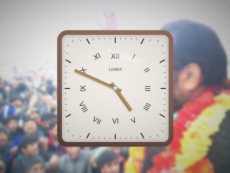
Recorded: h=4 m=49
